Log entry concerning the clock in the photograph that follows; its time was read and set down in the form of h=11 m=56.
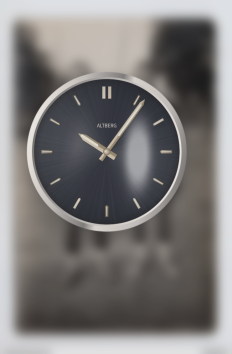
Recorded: h=10 m=6
